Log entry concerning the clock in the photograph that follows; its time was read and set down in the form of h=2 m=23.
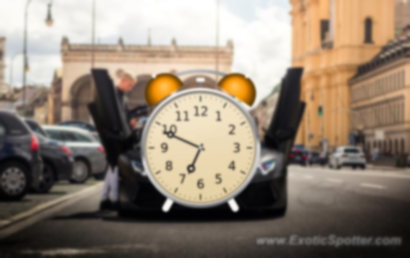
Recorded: h=6 m=49
